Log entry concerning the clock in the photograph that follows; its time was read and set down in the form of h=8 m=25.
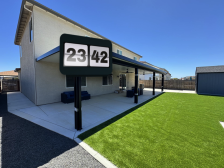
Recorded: h=23 m=42
